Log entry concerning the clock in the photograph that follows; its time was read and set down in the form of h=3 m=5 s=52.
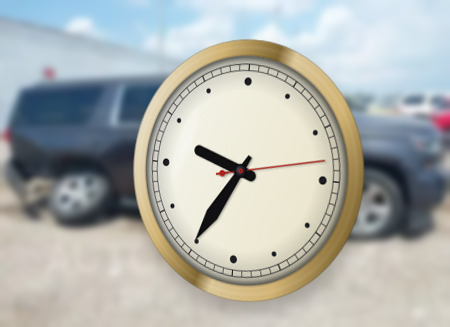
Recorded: h=9 m=35 s=13
